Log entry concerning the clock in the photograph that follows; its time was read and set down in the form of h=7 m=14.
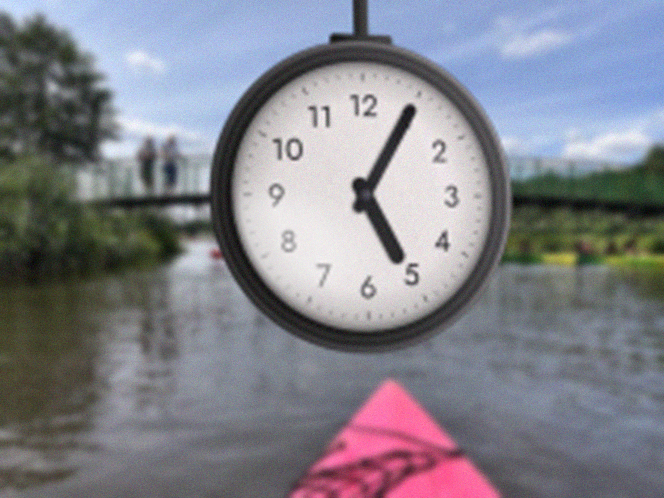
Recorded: h=5 m=5
